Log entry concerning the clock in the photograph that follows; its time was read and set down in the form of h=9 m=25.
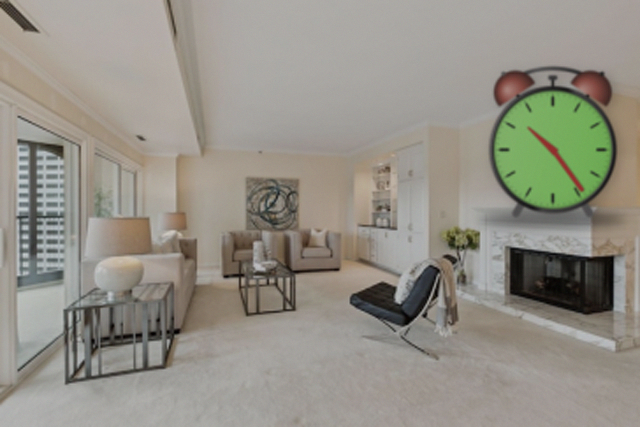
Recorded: h=10 m=24
